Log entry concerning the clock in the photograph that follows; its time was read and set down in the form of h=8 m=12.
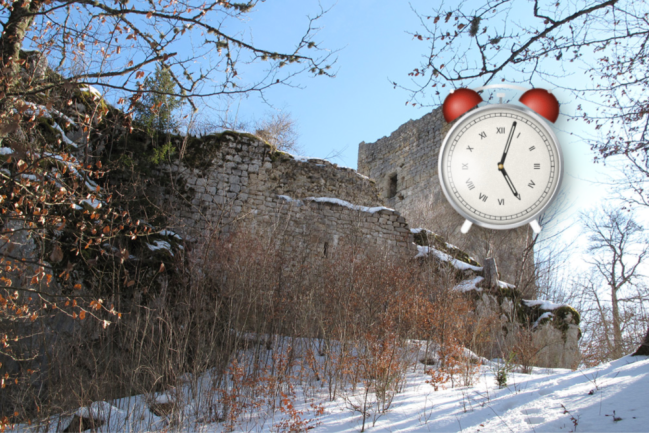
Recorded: h=5 m=3
